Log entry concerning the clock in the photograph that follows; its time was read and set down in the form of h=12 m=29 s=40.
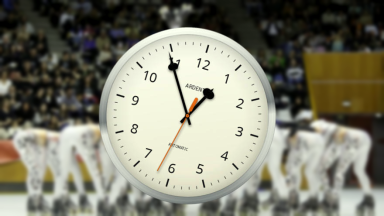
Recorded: h=12 m=54 s=32
